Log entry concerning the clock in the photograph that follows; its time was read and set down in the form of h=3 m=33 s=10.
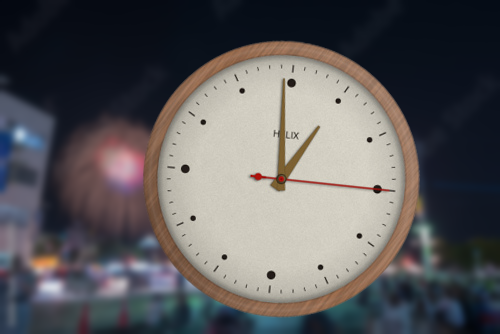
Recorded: h=12 m=59 s=15
